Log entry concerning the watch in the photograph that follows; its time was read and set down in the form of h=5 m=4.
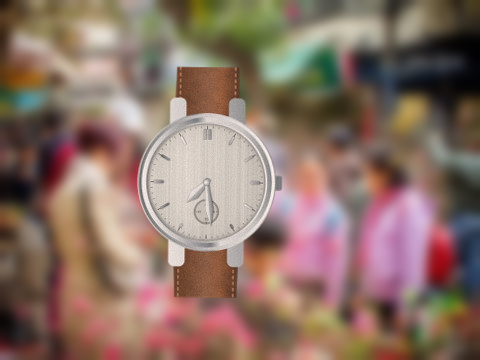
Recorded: h=7 m=29
